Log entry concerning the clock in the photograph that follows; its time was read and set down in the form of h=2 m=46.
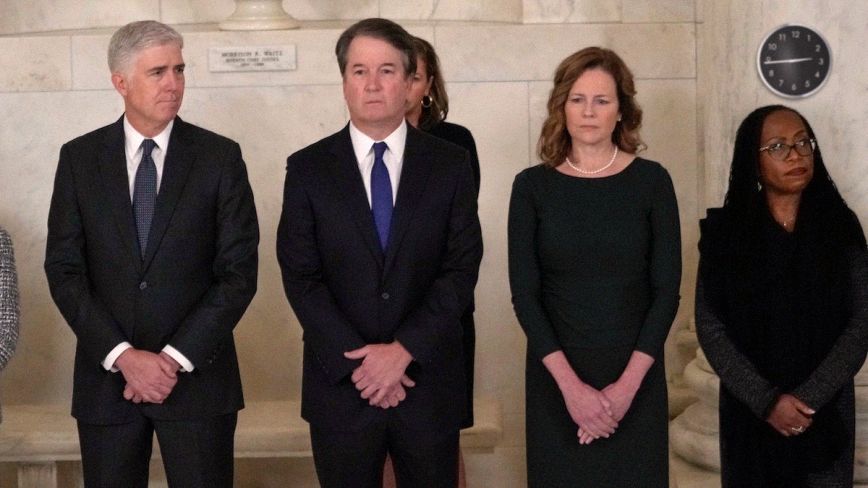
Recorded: h=2 m=44
